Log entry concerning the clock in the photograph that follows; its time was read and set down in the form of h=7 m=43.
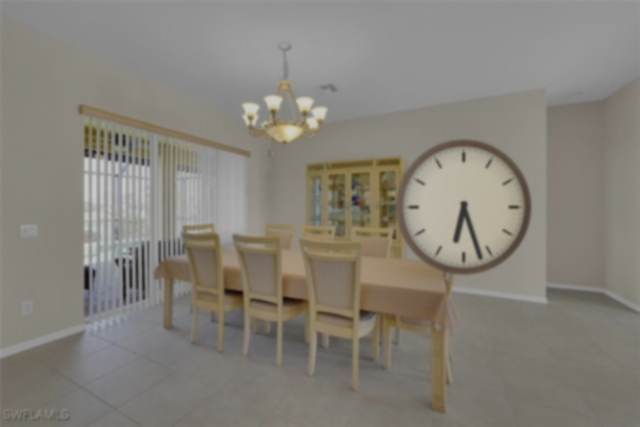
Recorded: h=6 m=27
